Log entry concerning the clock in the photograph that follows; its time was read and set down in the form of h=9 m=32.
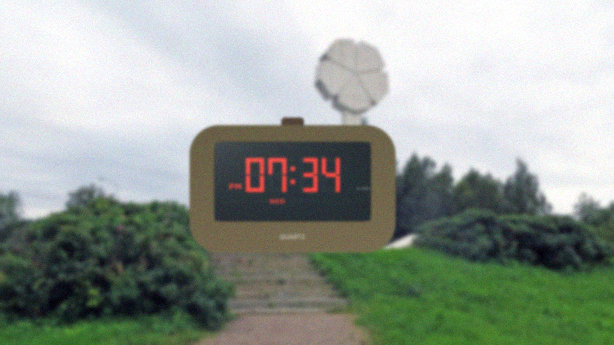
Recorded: h=7 m=34
